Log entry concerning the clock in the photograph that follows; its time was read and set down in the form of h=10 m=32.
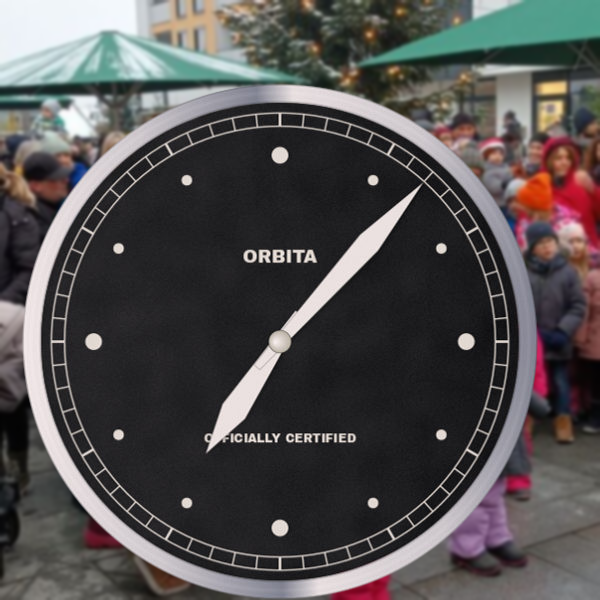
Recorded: h=7 m=7
